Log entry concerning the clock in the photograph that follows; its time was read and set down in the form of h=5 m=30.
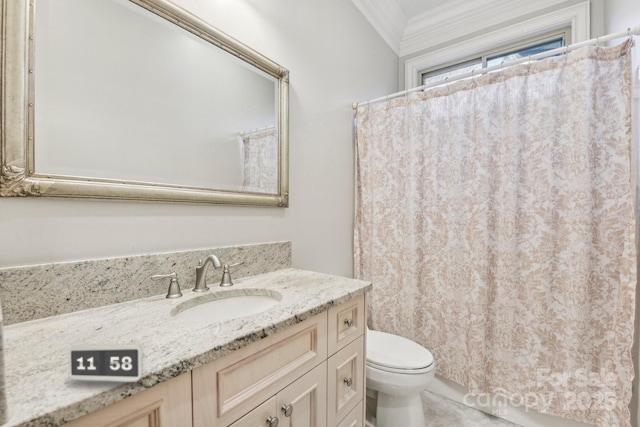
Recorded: h=11 m=58
